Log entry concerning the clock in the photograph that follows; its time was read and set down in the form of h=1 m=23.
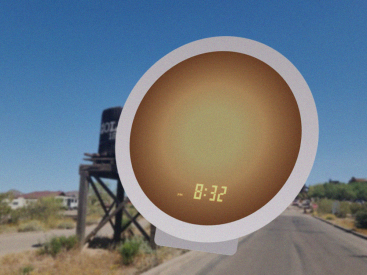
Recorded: h=8 m=32
